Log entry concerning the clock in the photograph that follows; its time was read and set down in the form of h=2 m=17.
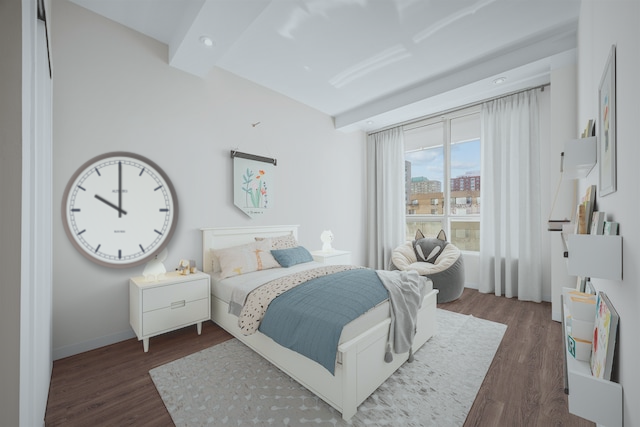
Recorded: h=10 m=0
